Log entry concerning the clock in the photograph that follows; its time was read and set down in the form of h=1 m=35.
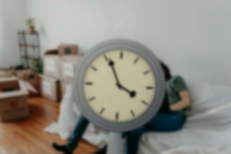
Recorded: h=3 m=56
